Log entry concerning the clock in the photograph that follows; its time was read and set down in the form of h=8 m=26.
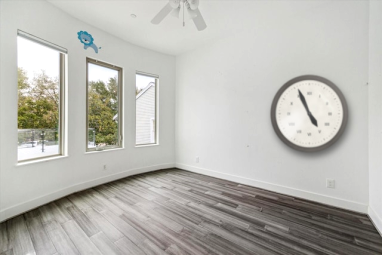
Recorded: h=4 m=56
